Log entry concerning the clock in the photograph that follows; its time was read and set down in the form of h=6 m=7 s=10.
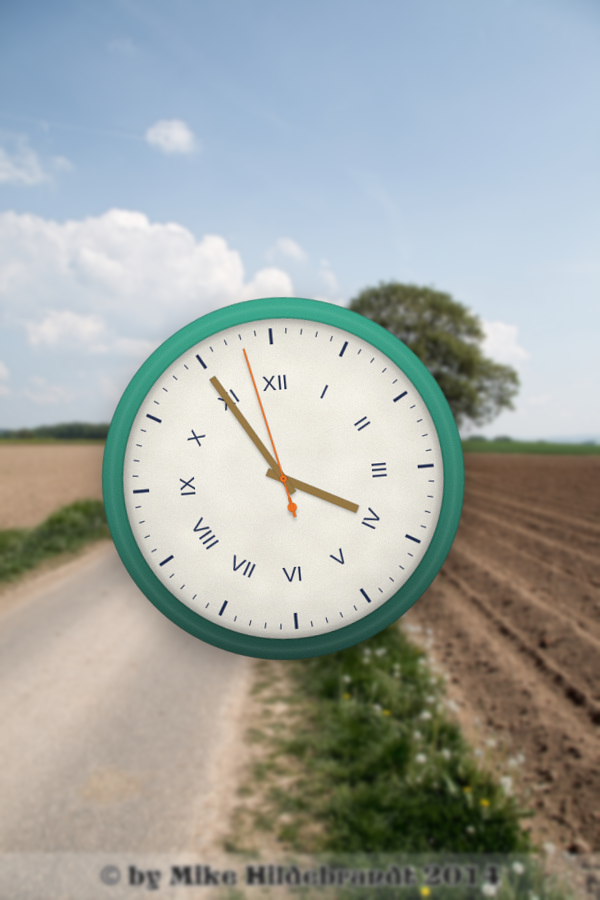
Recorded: h=3 m=54 s=58
